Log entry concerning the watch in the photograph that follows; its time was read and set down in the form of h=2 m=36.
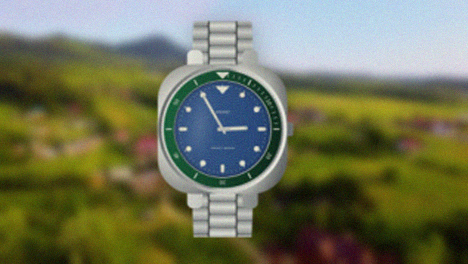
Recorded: h=2 m=55
